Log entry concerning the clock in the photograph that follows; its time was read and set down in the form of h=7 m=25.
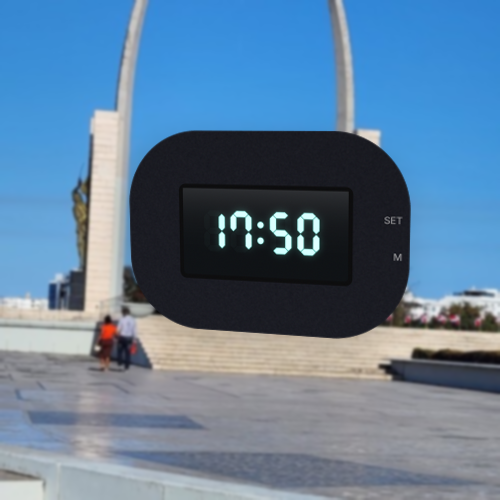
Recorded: h=17 m=50
